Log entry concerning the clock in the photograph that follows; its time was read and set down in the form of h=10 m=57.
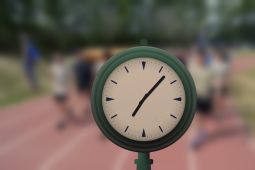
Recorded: h=7 m=7
